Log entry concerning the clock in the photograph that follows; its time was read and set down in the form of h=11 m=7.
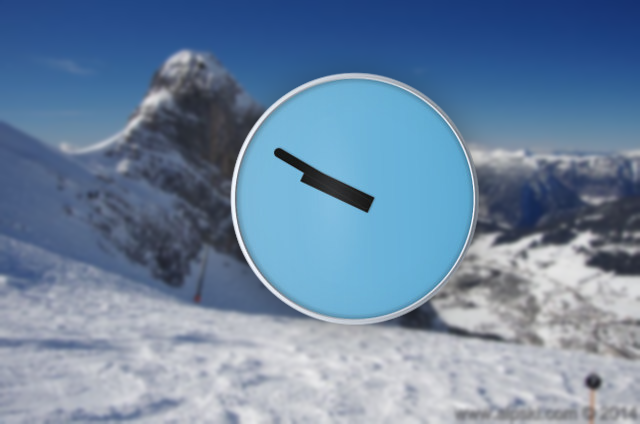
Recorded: h=9 m=50
